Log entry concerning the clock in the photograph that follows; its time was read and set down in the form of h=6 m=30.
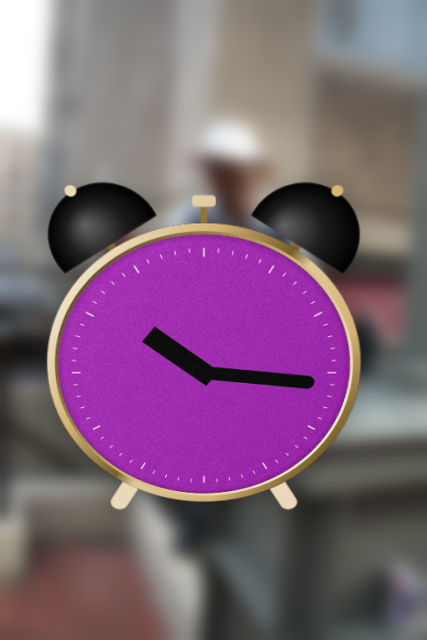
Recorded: h=10 m=16
